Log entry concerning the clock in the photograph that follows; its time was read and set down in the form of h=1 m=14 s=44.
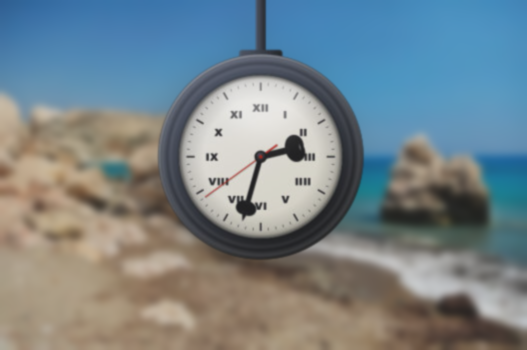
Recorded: h=2 m=32 s=39
